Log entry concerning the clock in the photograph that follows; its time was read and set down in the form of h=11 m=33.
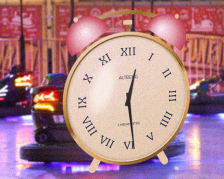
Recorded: h=12 m=29
